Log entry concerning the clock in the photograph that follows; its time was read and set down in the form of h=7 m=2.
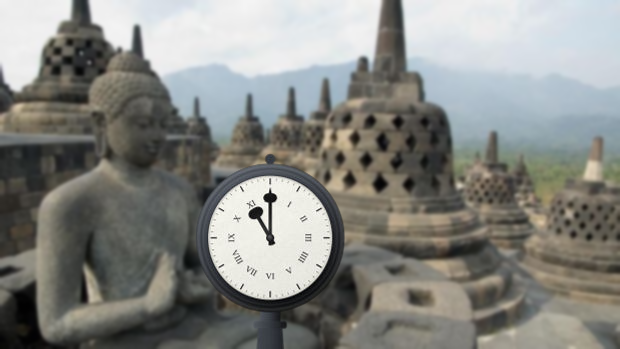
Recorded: h=11 m=0
